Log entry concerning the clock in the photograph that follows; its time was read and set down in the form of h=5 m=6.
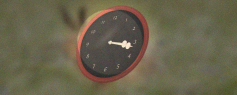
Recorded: h=3 m=17
